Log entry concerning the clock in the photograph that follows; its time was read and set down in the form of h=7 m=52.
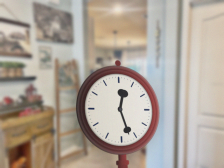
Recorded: h=12 m=27
